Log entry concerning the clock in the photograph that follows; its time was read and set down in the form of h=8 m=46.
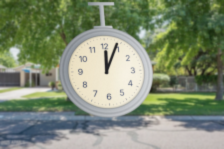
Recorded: h=12 m=4
